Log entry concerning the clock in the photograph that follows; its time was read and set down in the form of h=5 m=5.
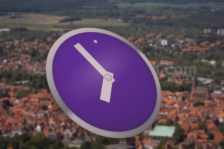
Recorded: h=6 m=55
